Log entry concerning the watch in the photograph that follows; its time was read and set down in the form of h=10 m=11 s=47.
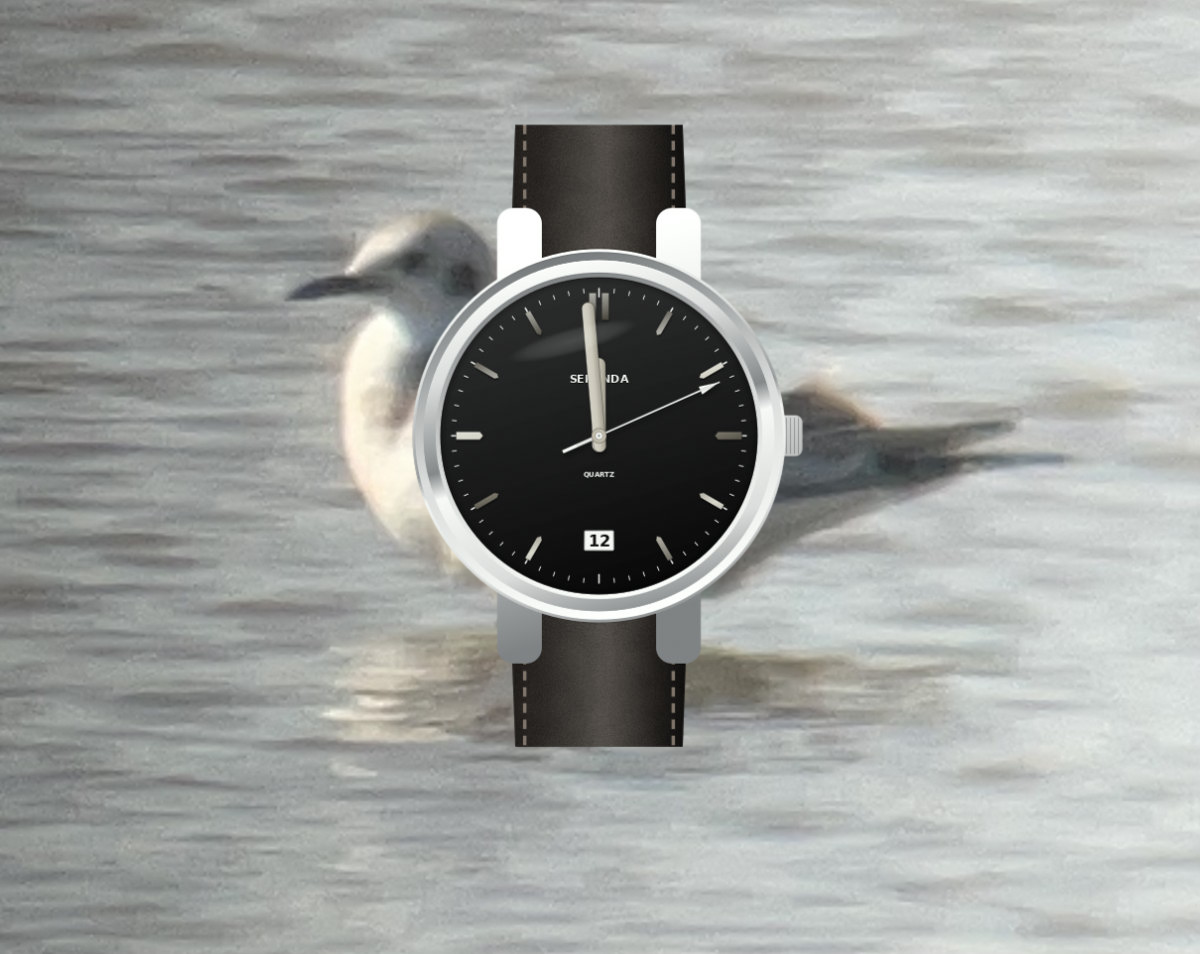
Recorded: h=11 m=59 s=11
